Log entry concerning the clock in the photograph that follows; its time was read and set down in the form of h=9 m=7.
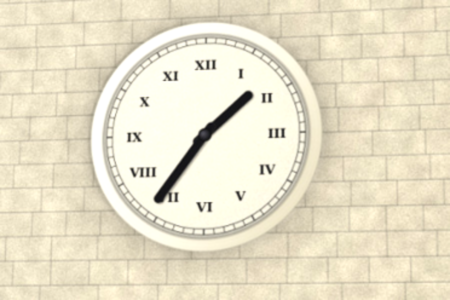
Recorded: h=1 m=36
